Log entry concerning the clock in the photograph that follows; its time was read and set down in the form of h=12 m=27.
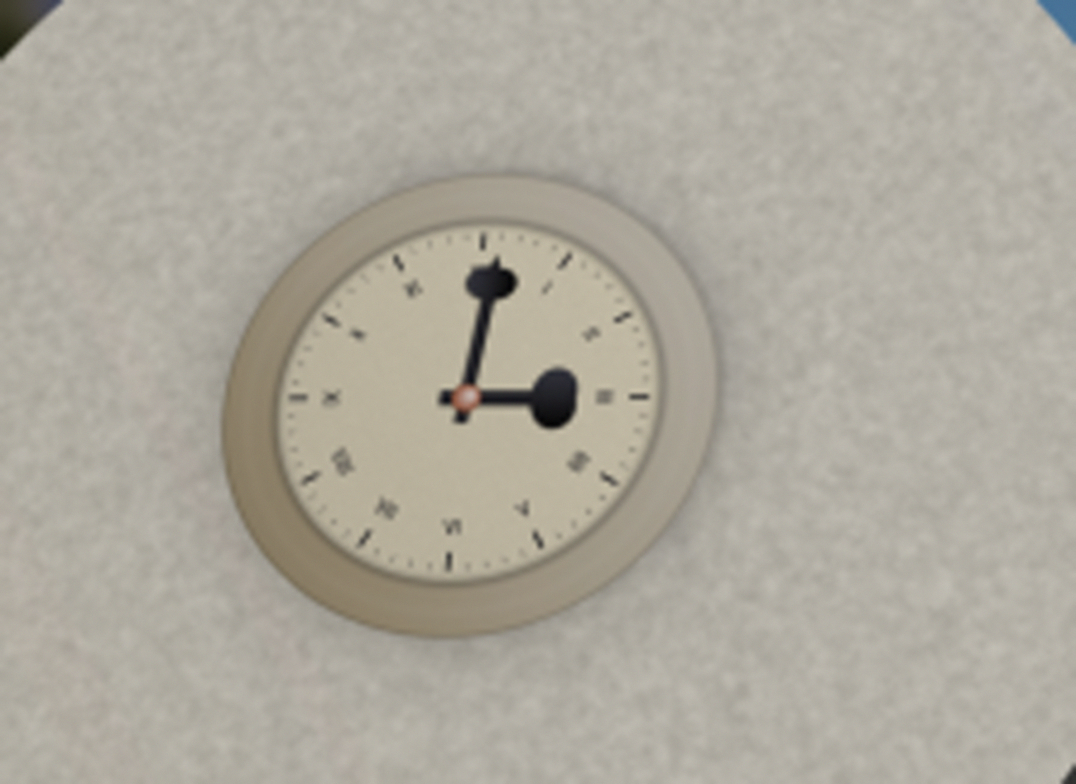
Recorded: h=3 m=1
